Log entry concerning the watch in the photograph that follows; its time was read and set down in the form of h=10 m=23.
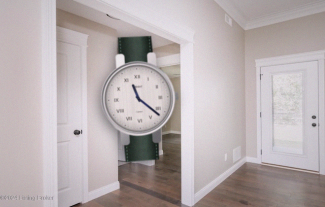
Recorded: h=11 m=22
